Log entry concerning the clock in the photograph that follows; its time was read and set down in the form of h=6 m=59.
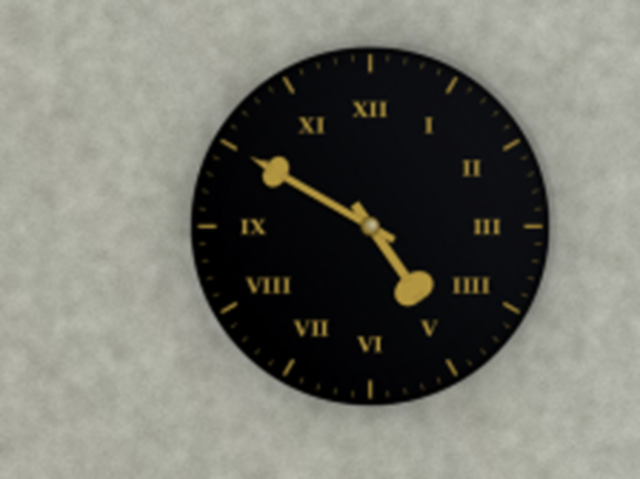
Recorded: h=4 m=50
